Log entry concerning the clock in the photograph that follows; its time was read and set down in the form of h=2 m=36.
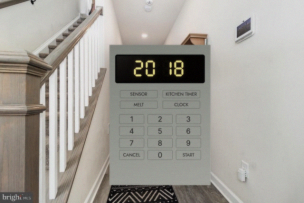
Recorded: h=20 m=18
